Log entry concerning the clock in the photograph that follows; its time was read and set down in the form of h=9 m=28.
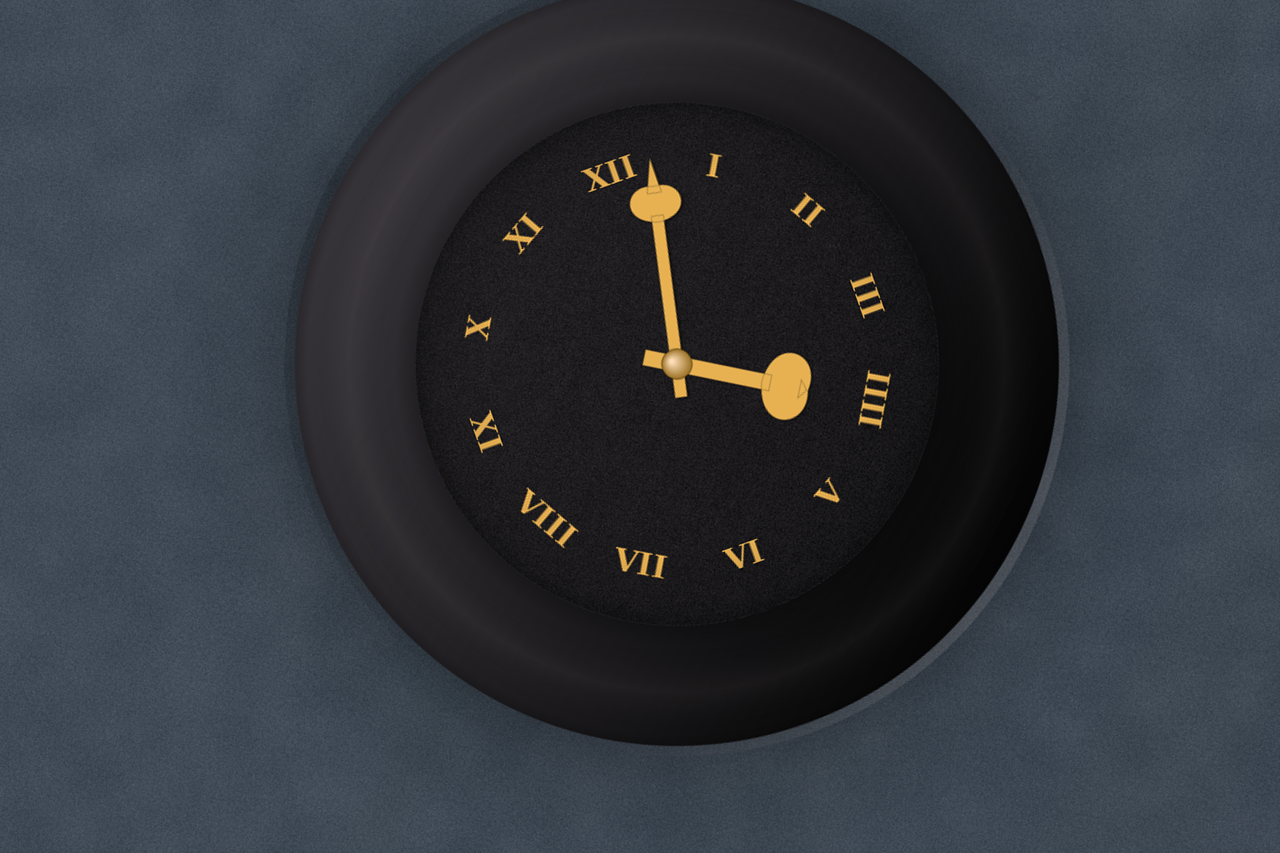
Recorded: h=4 m=2
